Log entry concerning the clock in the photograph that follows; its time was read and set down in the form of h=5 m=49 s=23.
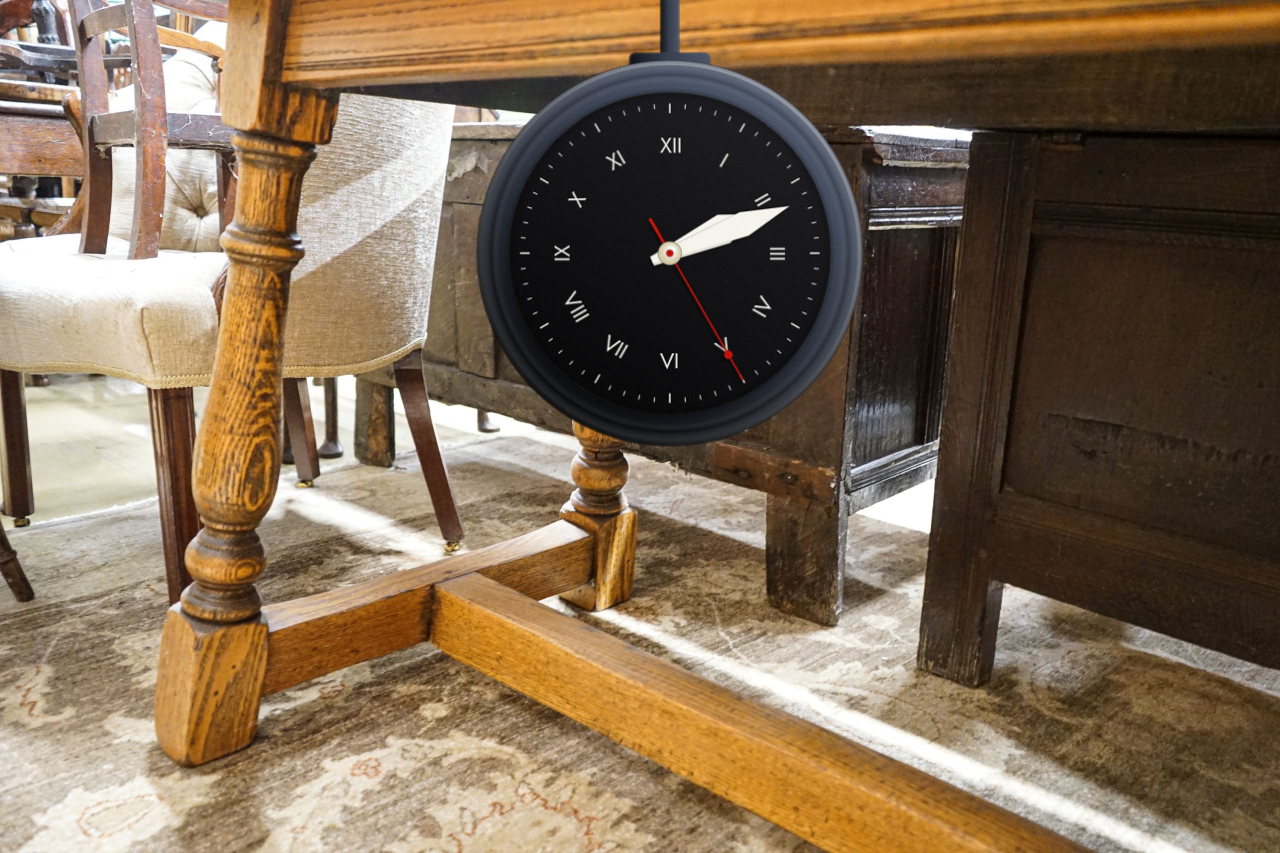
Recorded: h=2 m=11 s=25
